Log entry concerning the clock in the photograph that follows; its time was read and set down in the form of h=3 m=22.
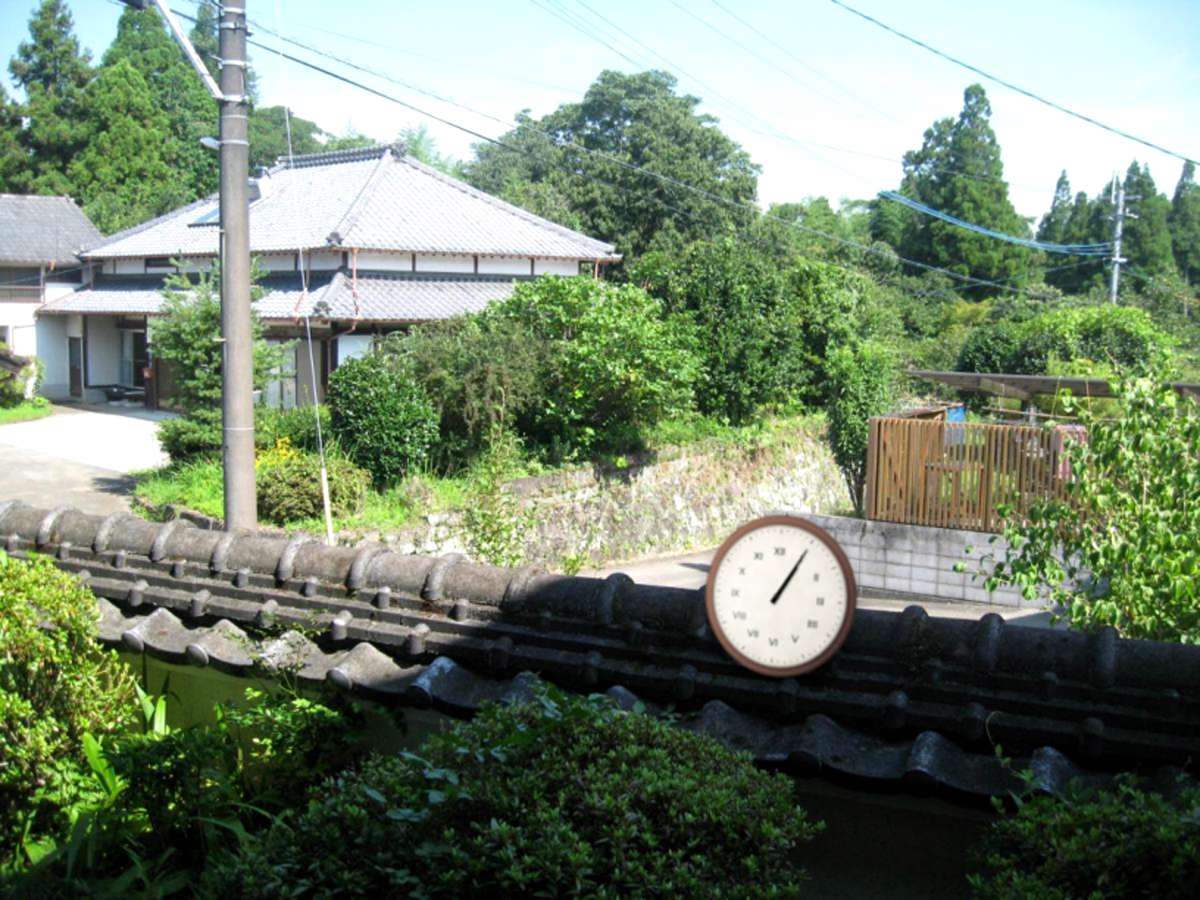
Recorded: h=1 m=5
